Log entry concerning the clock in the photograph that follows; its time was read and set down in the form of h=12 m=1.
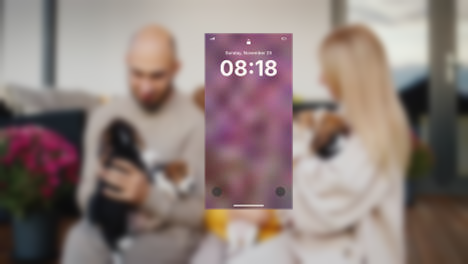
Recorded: h=8 m=18
